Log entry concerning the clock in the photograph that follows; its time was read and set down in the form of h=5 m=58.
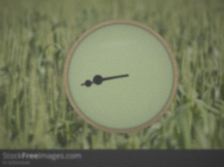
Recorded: h=8 m=43
